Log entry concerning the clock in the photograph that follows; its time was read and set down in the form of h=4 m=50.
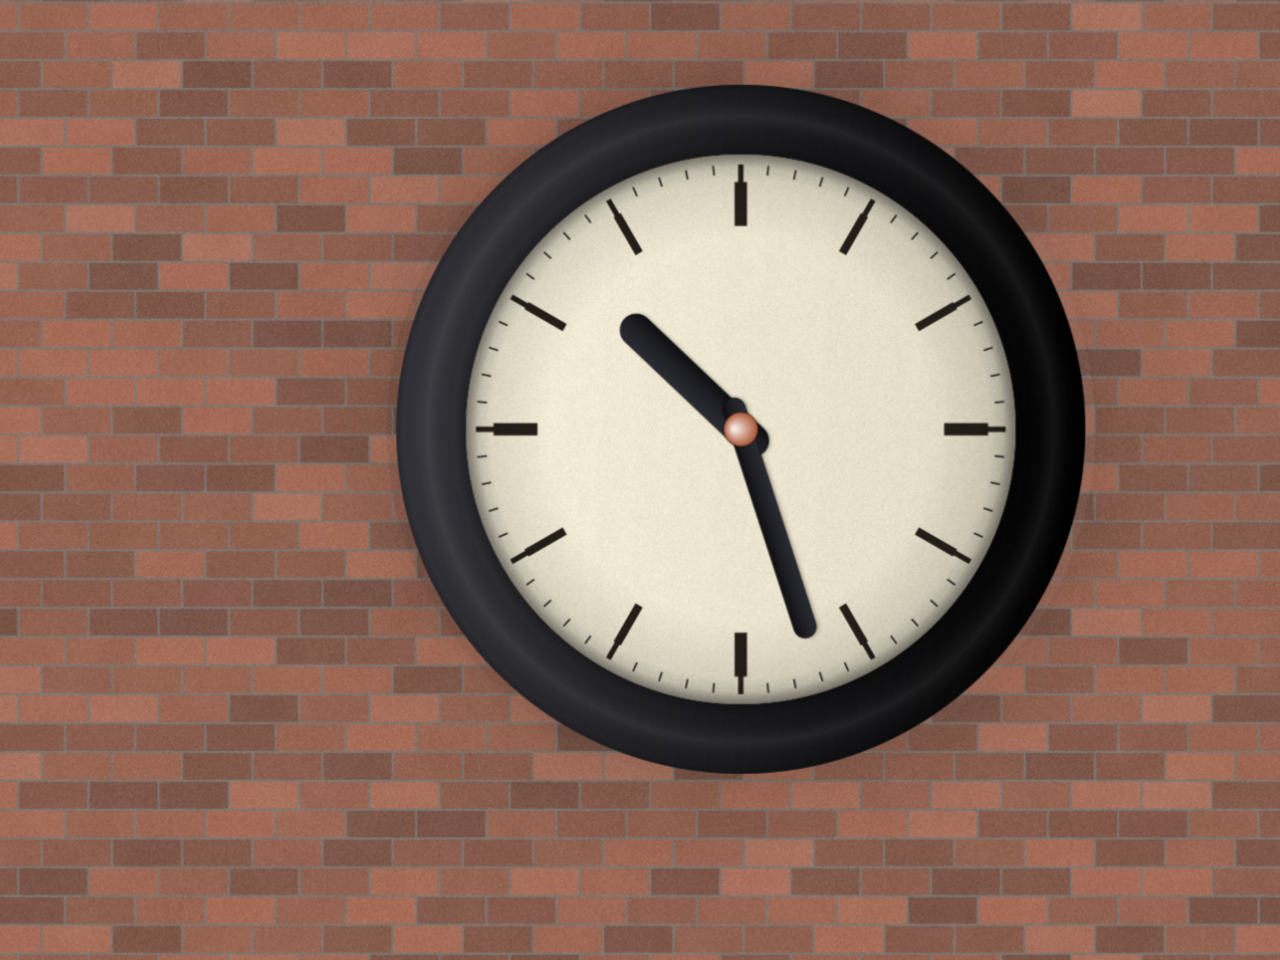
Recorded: h=10 m=27
